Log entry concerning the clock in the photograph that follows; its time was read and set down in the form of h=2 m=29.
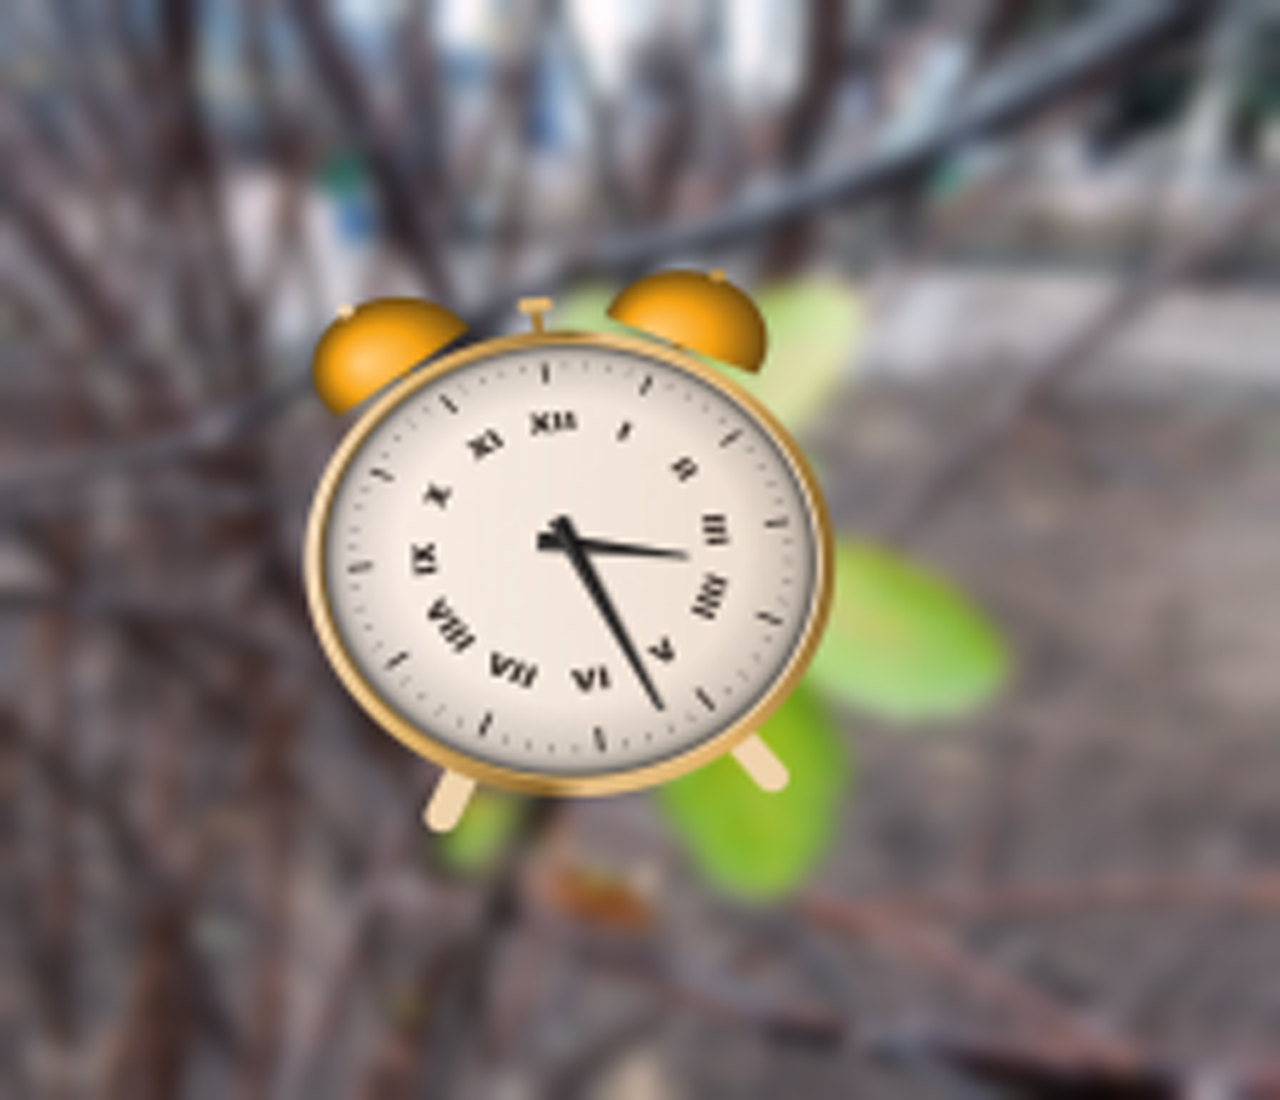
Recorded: h=3 m=27
